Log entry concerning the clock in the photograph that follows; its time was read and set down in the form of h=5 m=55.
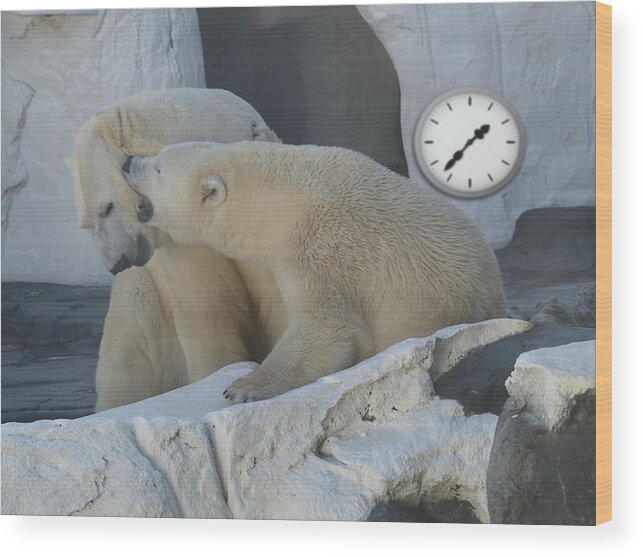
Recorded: h=1 m=37
